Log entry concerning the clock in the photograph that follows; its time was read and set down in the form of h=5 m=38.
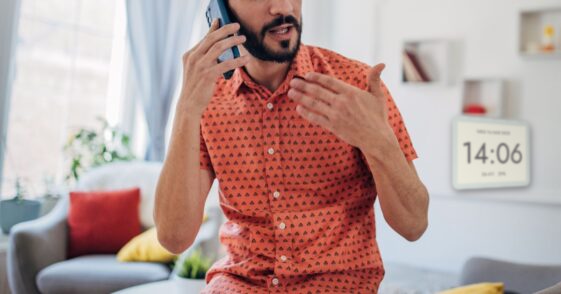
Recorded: h=14 m=6
